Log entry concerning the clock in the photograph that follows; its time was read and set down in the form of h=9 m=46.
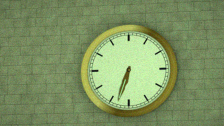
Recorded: h=6 m=33
